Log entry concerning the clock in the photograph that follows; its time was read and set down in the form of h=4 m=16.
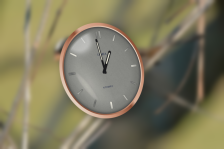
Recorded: h=12 m=59
